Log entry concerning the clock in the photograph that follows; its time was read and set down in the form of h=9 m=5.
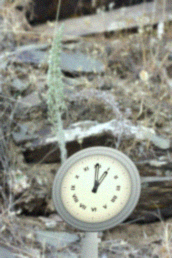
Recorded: h=1 m=0
